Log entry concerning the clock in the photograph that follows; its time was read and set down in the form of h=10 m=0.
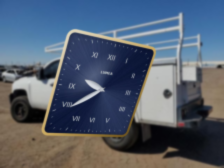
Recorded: h=9 m=39
